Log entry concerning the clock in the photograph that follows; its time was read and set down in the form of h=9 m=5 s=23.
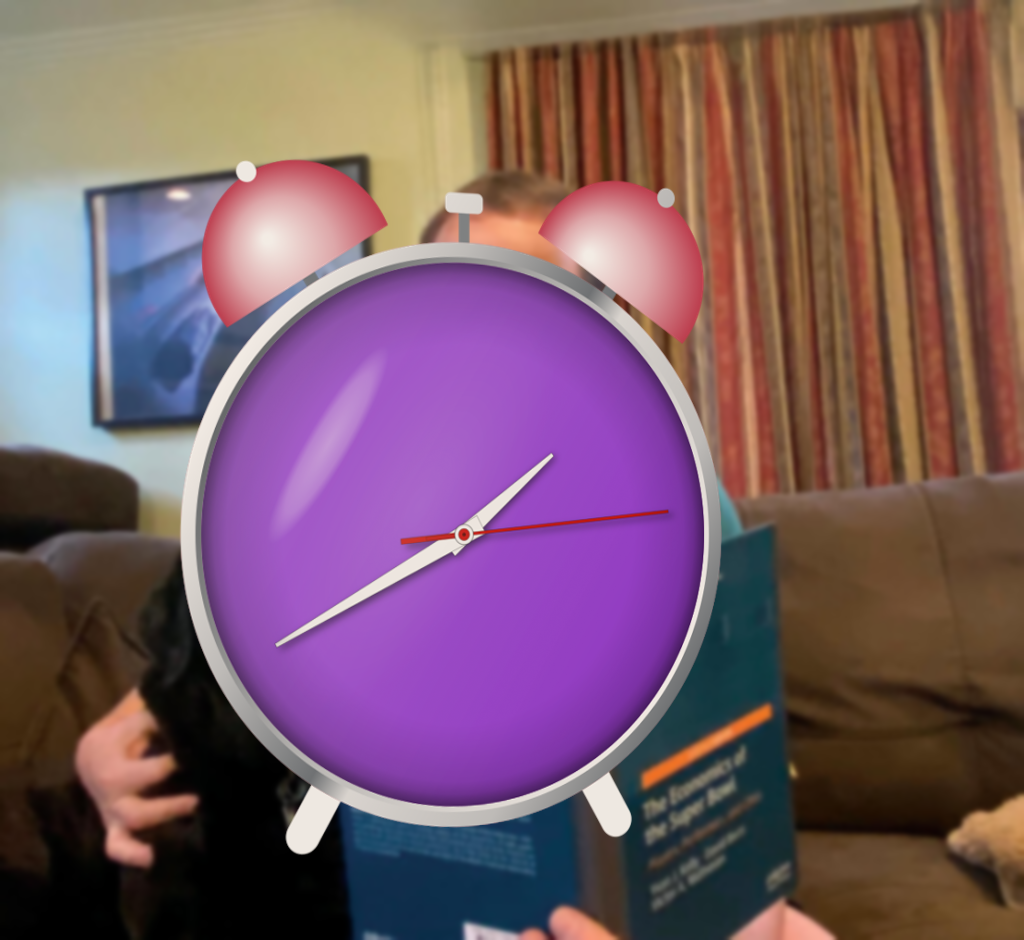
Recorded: h=1 m=40 s=14
